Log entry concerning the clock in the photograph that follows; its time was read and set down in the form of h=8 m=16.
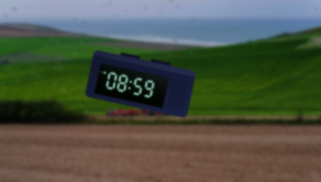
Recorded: h=8 m=59
